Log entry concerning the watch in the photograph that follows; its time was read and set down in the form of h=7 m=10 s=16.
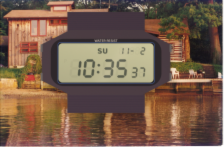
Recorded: h=10 m=35 s=37
